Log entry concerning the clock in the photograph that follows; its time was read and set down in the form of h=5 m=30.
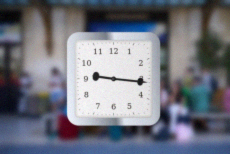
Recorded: h=9 m=16
